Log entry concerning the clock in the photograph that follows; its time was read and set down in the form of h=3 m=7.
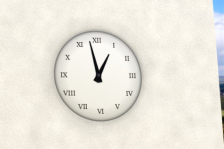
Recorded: h=12 m=58
